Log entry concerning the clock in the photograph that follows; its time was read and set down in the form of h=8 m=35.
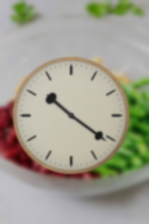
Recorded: h=10 m=21
